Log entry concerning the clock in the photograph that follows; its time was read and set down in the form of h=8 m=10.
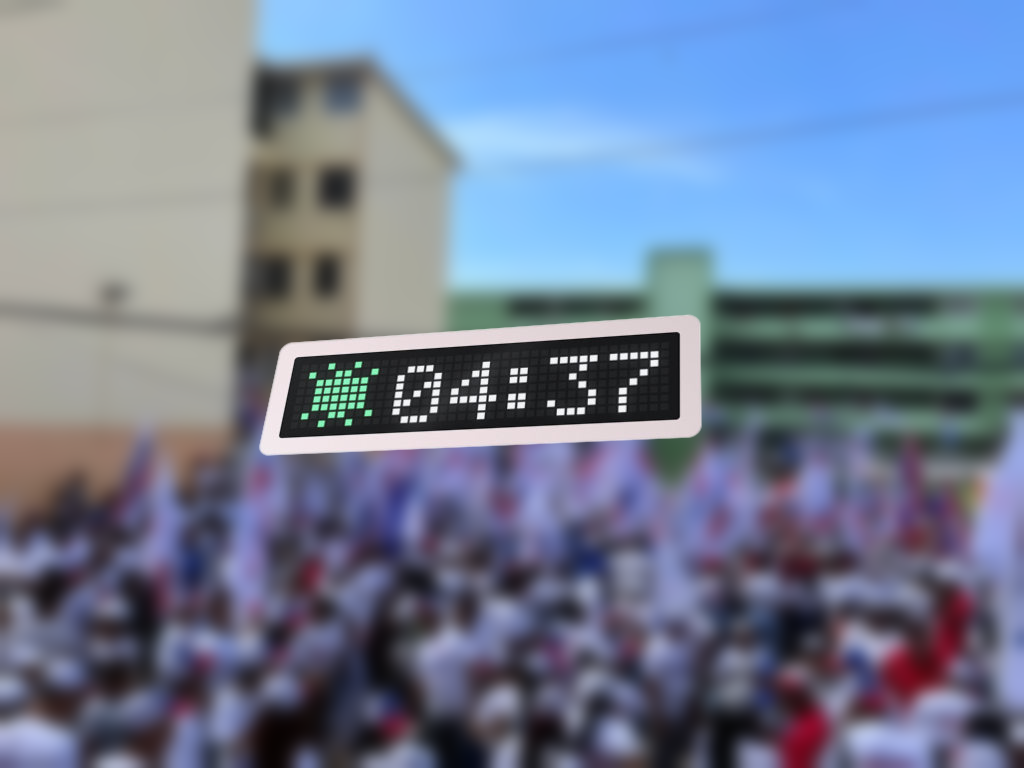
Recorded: h=4 m=37
